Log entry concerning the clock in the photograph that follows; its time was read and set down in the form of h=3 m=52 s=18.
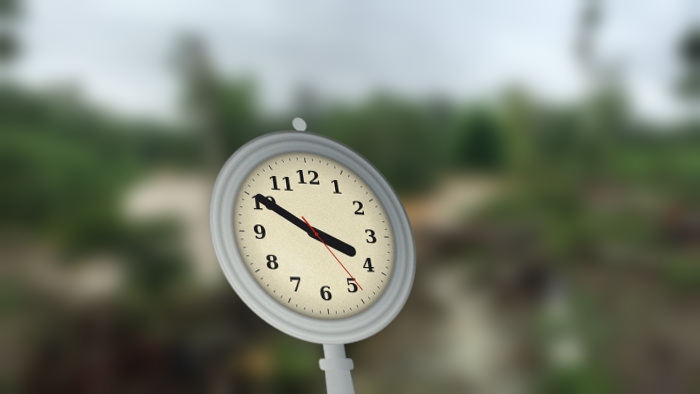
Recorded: h=3 m=50 s=24
